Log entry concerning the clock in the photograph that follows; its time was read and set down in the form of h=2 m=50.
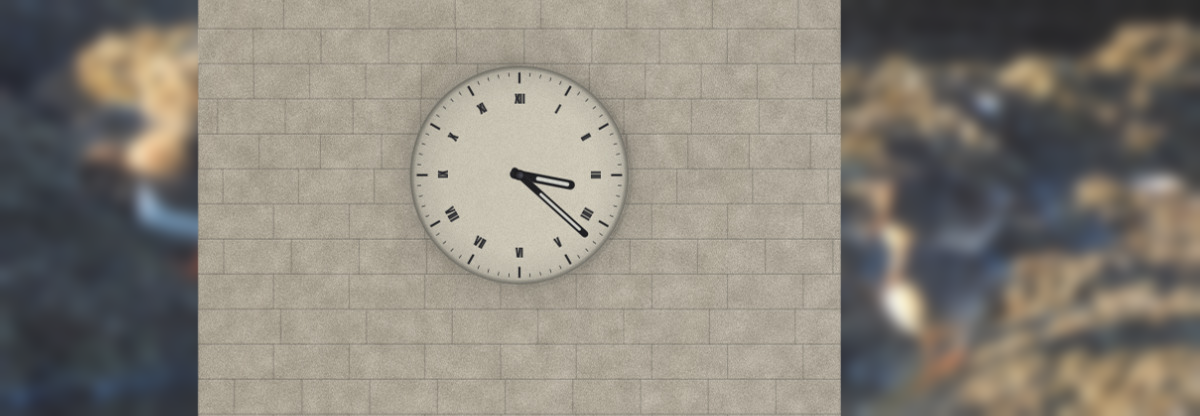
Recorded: h=3 m=22
